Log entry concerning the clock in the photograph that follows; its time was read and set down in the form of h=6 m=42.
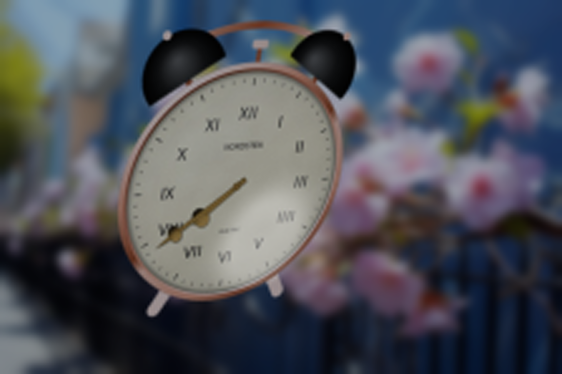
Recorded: h=7 m=39
